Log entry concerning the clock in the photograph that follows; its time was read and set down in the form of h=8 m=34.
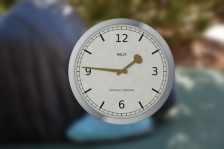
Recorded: h=1 m=46
